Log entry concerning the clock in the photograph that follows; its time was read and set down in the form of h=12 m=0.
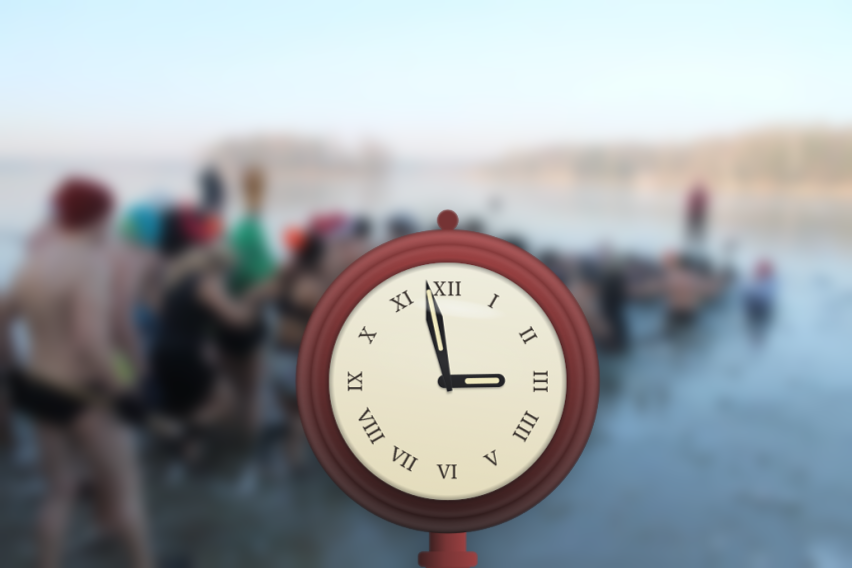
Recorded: h=2 m=58
